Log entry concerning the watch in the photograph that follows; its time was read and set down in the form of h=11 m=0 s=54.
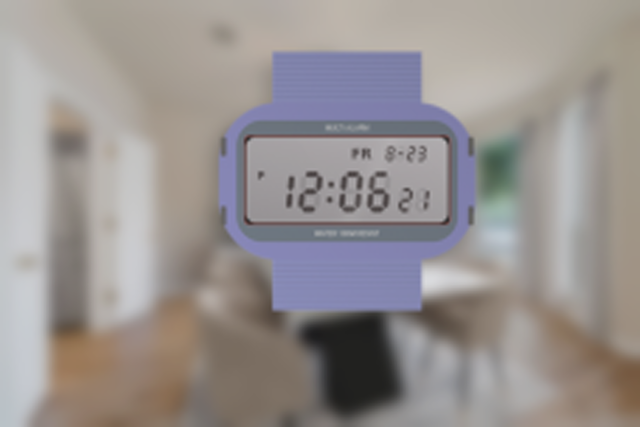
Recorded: h=12 m=6 s=21
